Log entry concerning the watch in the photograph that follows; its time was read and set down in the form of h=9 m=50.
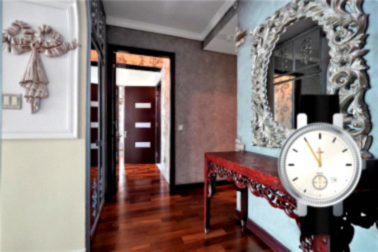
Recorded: h=11 m=55
